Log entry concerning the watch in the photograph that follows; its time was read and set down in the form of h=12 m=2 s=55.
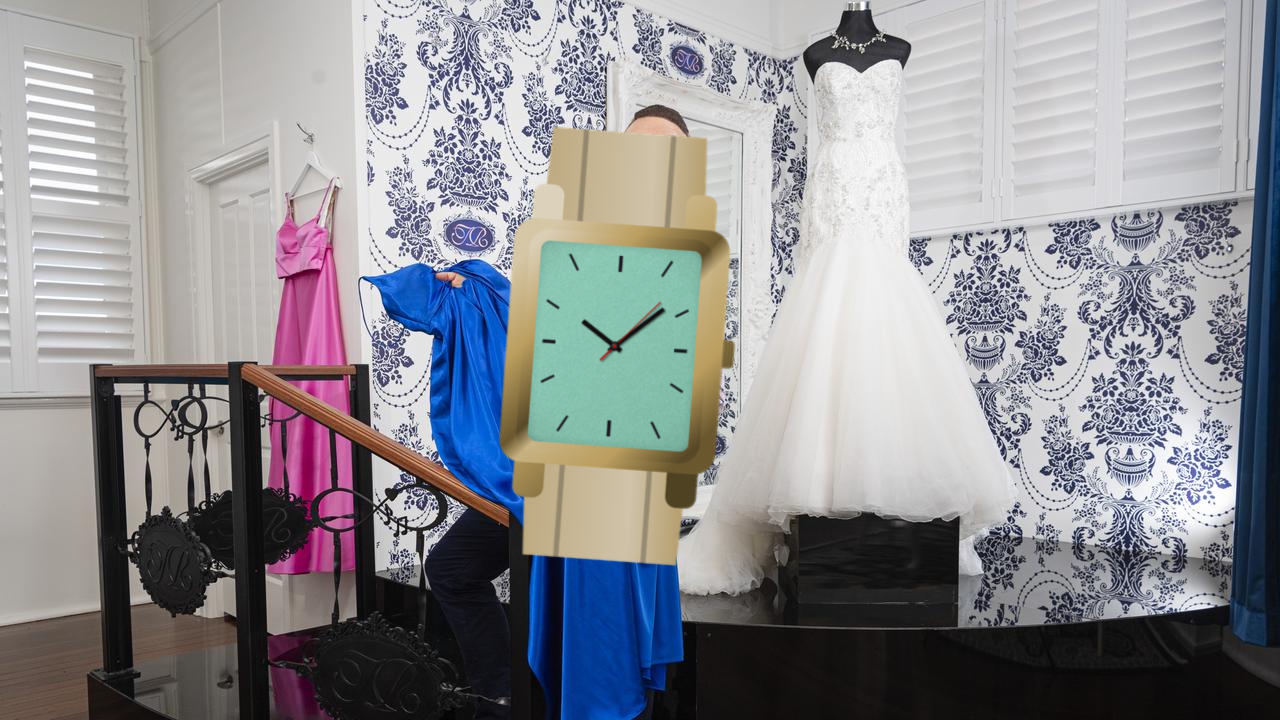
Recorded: h=10 m=8 s=7
